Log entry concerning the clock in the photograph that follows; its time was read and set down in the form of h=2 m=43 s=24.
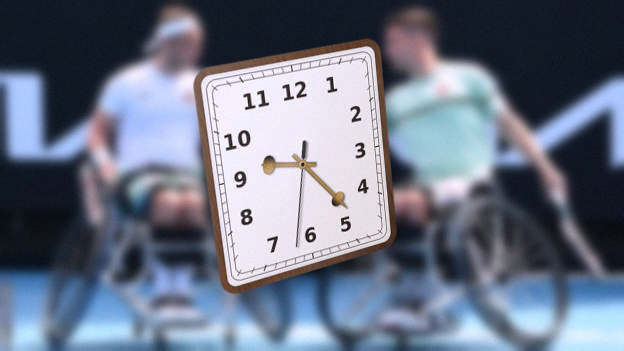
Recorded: h=9 m=23 s=32
